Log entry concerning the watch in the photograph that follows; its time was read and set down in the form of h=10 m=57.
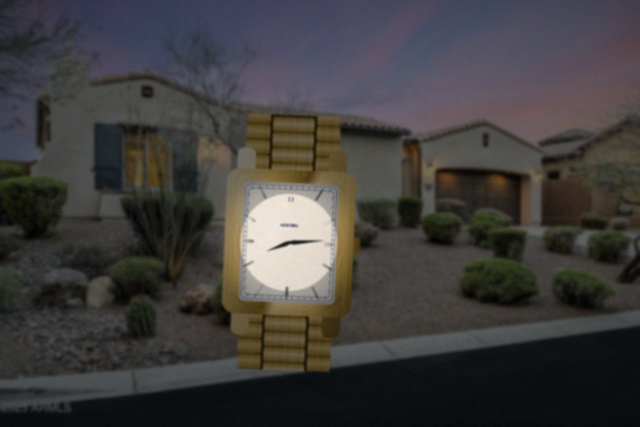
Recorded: h=8 m=14
